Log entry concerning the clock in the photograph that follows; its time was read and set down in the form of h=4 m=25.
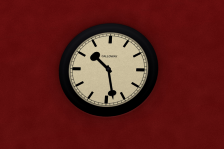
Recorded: h=10 m=28
